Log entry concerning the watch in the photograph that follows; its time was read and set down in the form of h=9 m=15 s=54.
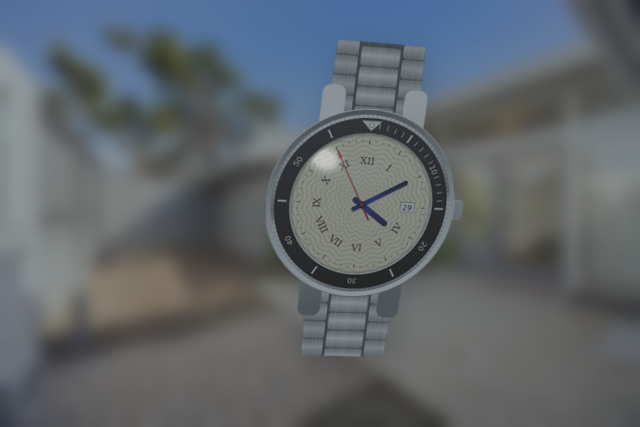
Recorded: h=4 m=9 s=55
